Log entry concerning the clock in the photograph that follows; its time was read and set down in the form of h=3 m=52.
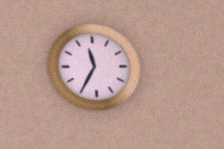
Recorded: h=11 m=35
